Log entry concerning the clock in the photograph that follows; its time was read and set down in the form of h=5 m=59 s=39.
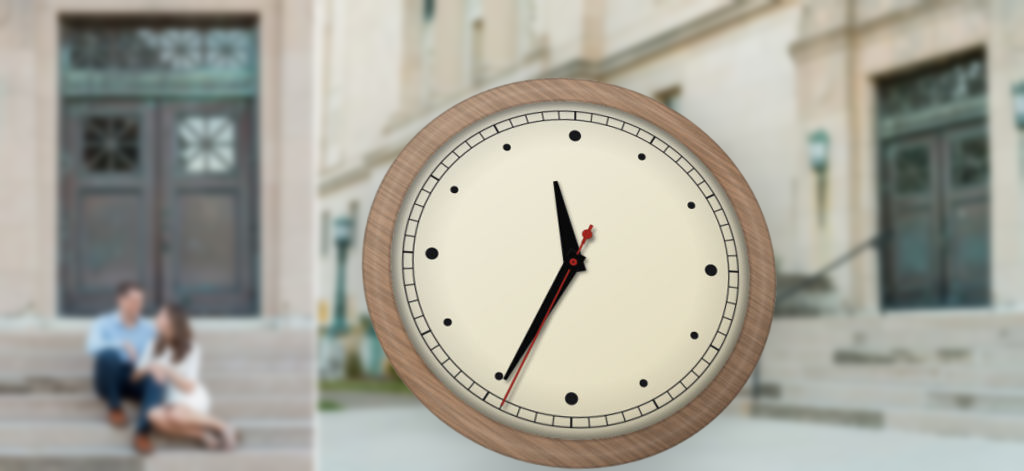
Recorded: h=11 m=34 s=34
